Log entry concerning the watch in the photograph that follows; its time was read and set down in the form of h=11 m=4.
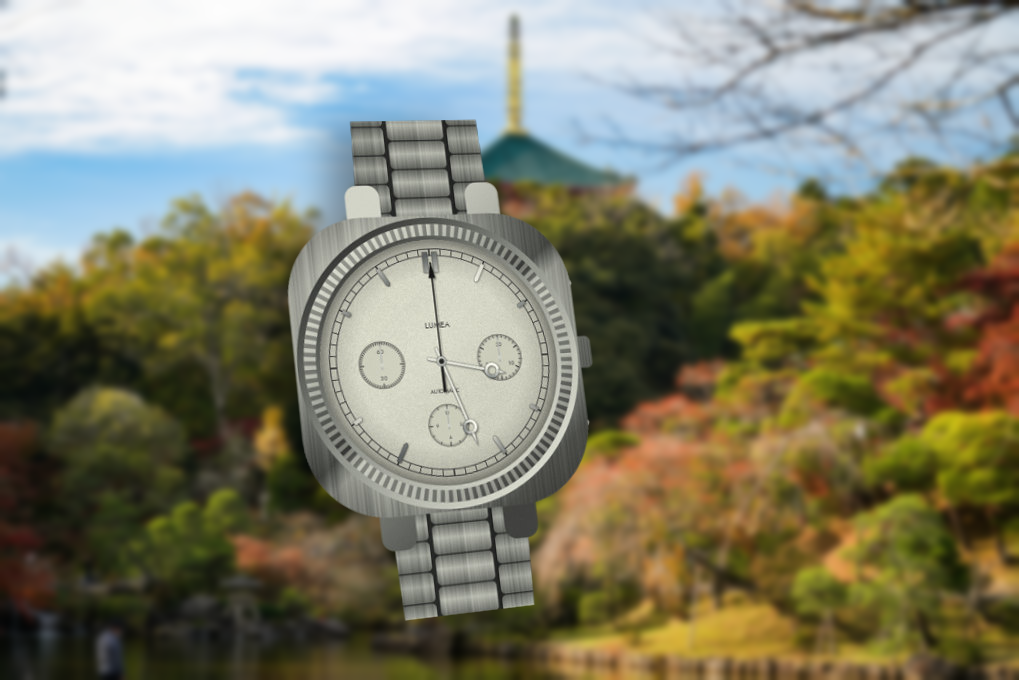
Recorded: h=3 m=27
